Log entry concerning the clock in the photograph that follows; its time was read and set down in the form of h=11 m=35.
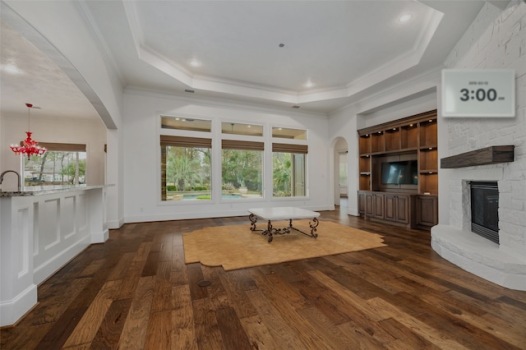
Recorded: h=3 m=0
